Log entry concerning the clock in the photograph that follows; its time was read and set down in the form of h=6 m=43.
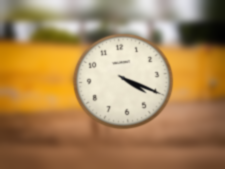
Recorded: h=4 m=20
